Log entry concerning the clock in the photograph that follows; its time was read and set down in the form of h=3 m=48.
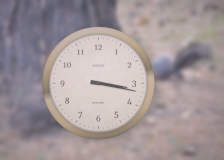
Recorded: h=3 m=17
